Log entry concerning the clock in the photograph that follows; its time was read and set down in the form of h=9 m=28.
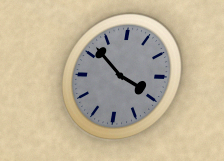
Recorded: h=3 m=52
